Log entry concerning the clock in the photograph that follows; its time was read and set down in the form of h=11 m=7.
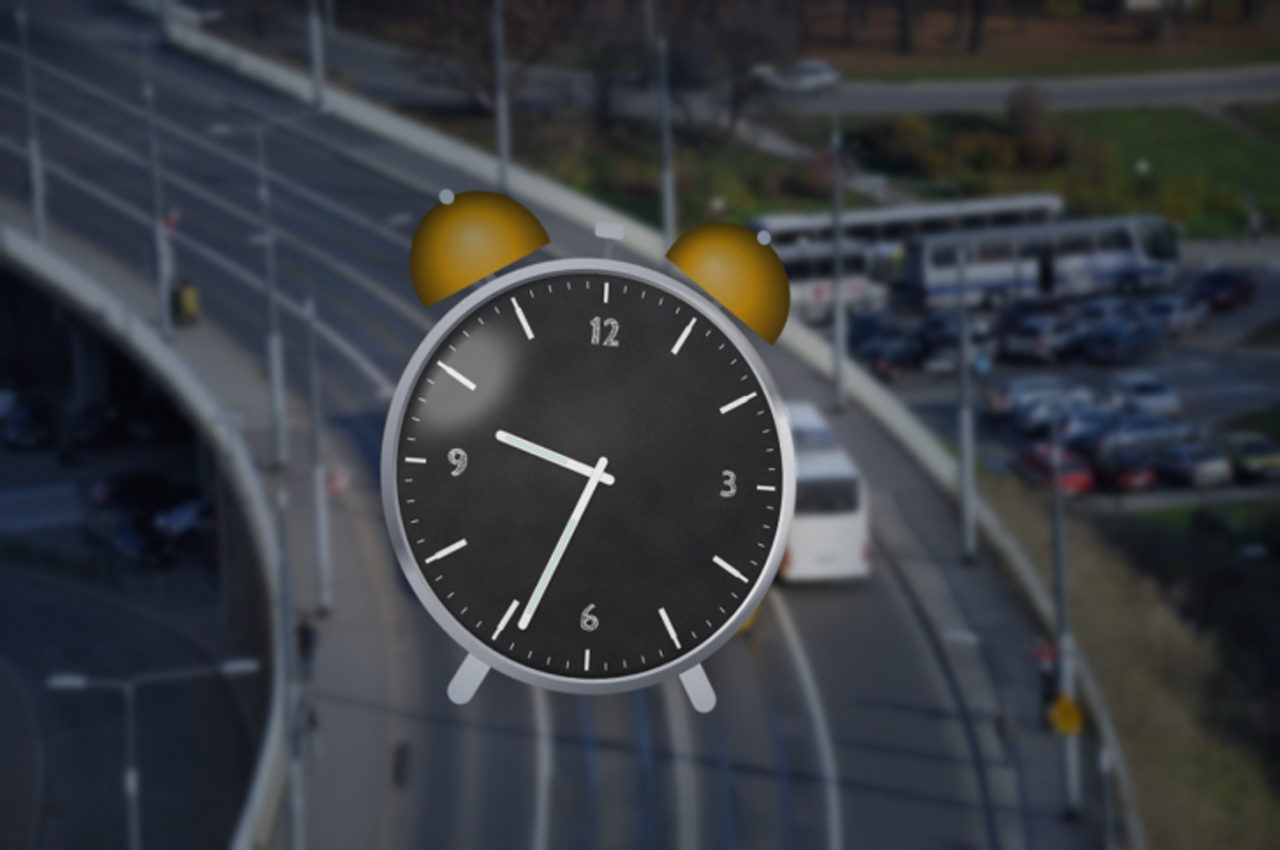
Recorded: h=9 m=34
